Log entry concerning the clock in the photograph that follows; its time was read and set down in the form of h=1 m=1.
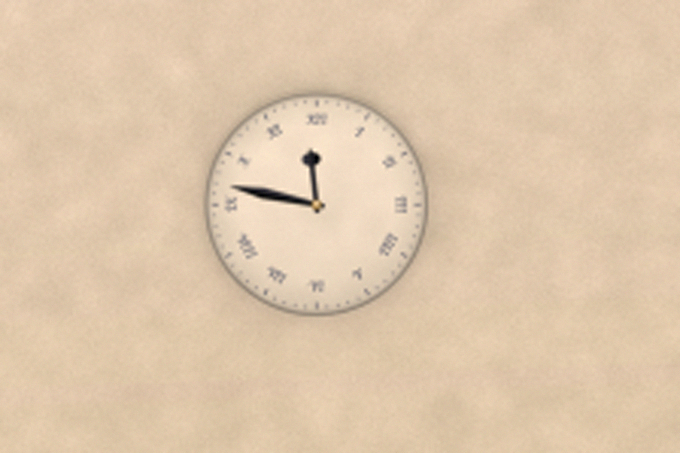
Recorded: h=11 m=47
